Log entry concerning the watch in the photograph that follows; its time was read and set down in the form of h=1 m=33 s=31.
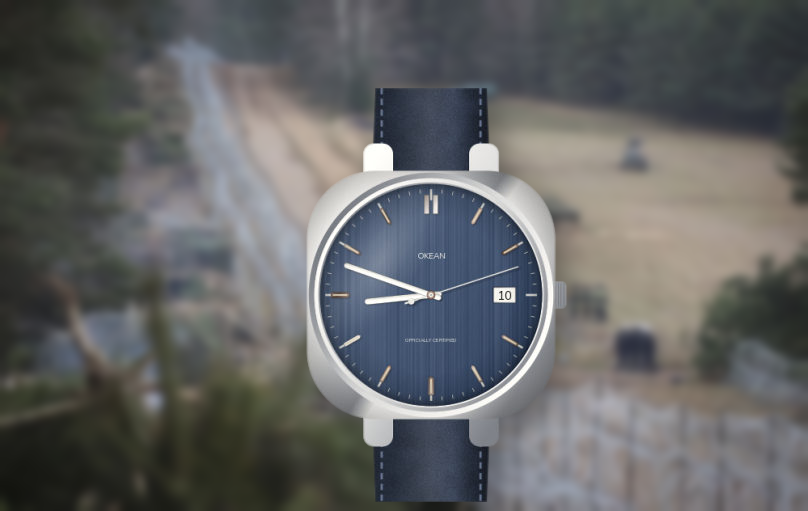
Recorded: h=8 m=48 s=12
